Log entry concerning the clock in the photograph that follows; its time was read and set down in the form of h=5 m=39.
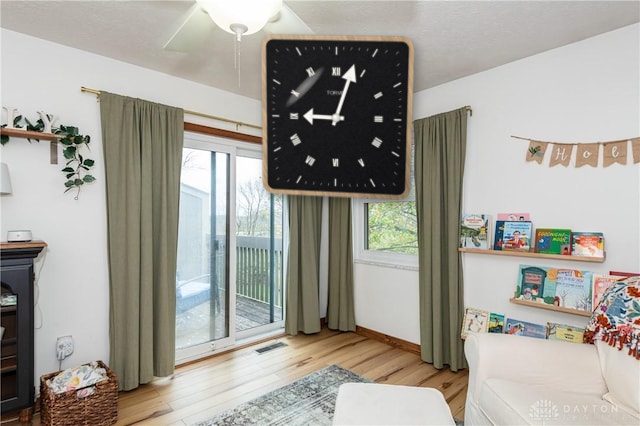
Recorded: h=9 m=3
